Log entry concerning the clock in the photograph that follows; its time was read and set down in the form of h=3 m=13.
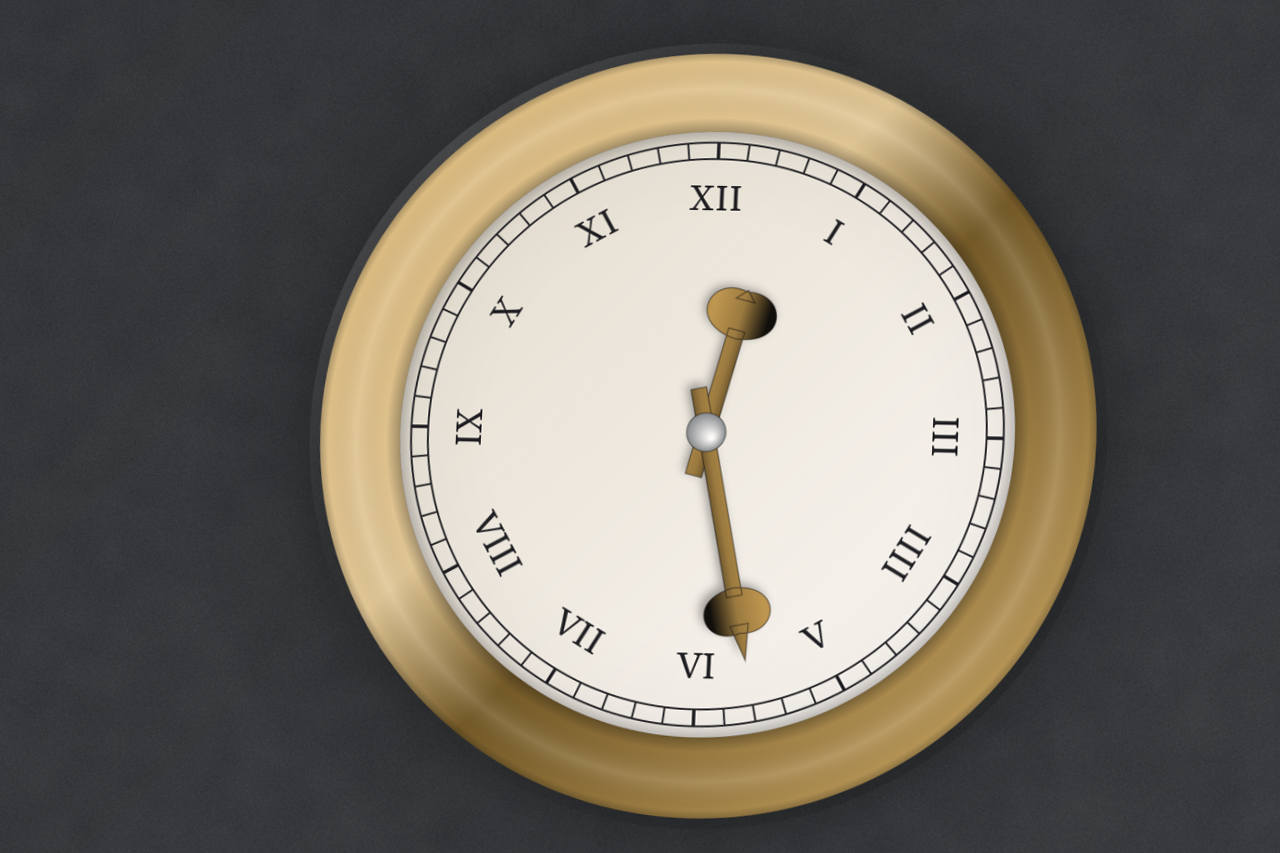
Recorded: h=12 m=28
